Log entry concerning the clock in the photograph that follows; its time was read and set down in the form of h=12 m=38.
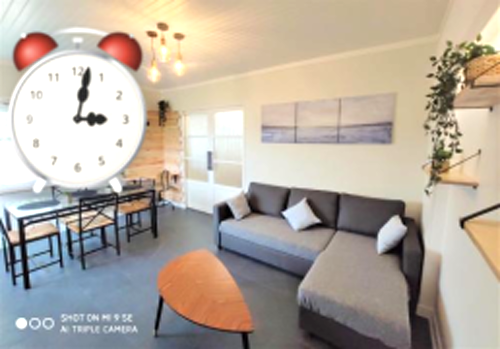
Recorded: h=3 m=2
